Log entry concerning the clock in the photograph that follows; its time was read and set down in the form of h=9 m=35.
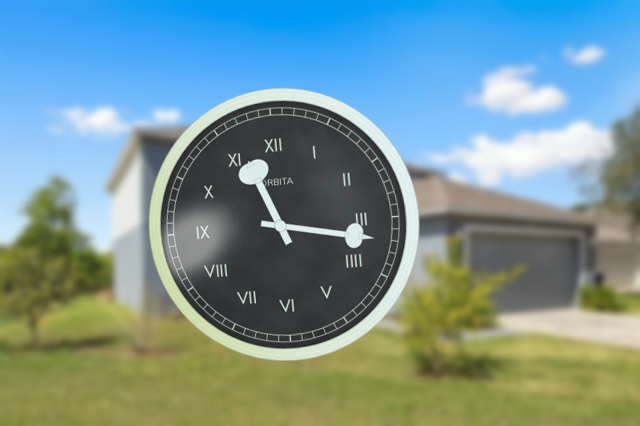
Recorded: h=11 m=17
